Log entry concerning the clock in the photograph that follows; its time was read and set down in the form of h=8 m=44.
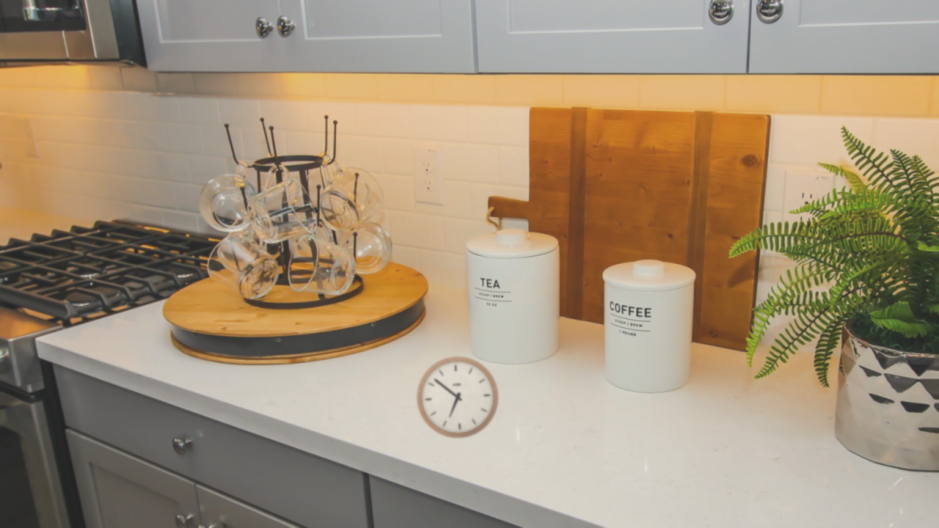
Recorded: h=6 m=52
